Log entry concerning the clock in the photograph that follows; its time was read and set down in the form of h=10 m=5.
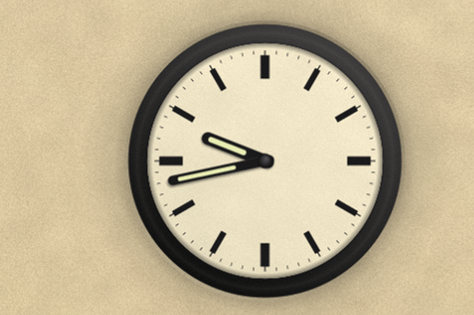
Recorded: h=9 m=43
